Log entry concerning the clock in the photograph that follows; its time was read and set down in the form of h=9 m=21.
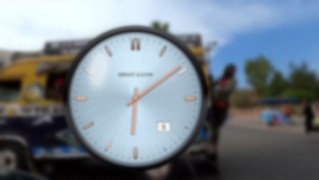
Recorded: h=6 m=9
